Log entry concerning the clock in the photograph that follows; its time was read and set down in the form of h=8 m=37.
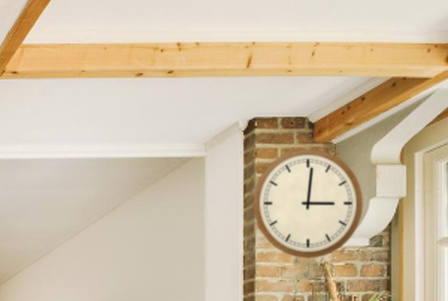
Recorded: h=3 m=1
